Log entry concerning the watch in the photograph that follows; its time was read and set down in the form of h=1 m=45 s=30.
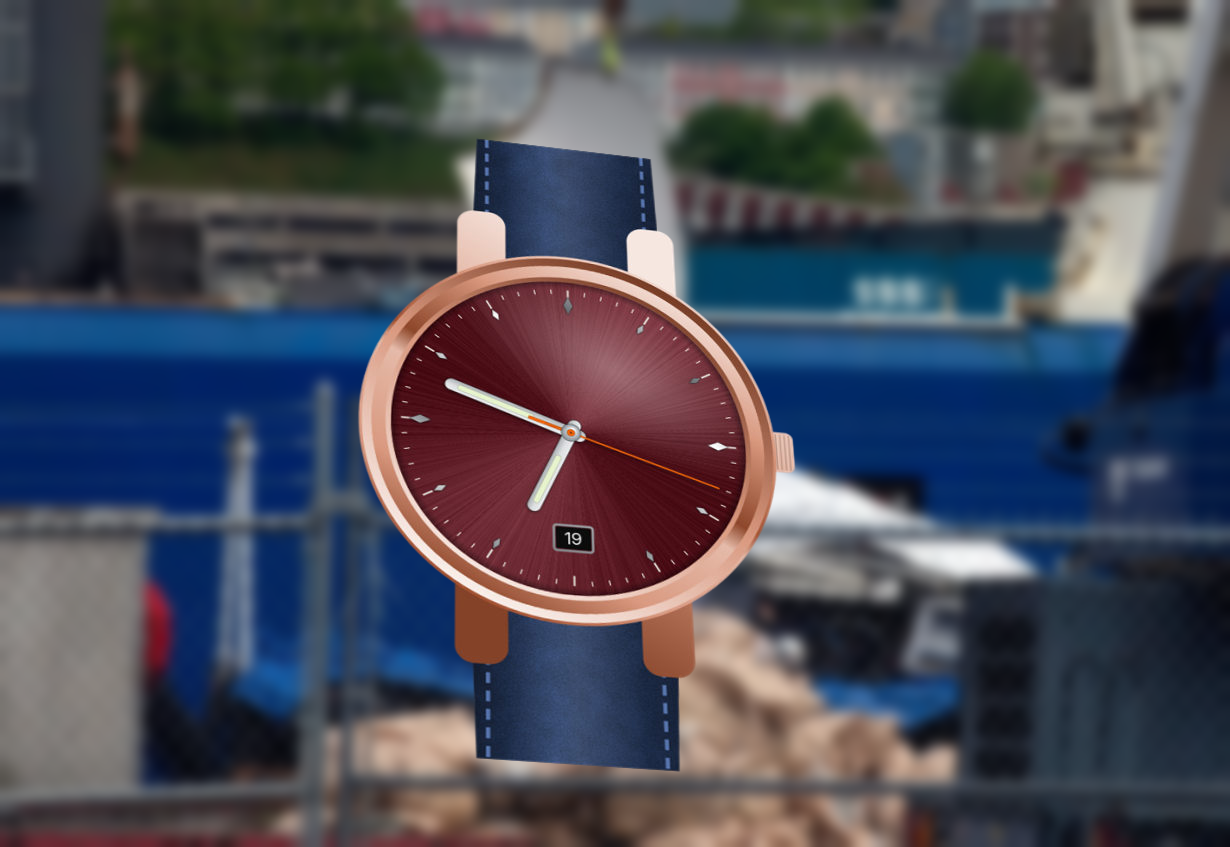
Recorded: h=6 m=48 s=18
